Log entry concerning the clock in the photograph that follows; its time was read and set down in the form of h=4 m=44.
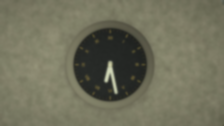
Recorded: h=6 m=28
